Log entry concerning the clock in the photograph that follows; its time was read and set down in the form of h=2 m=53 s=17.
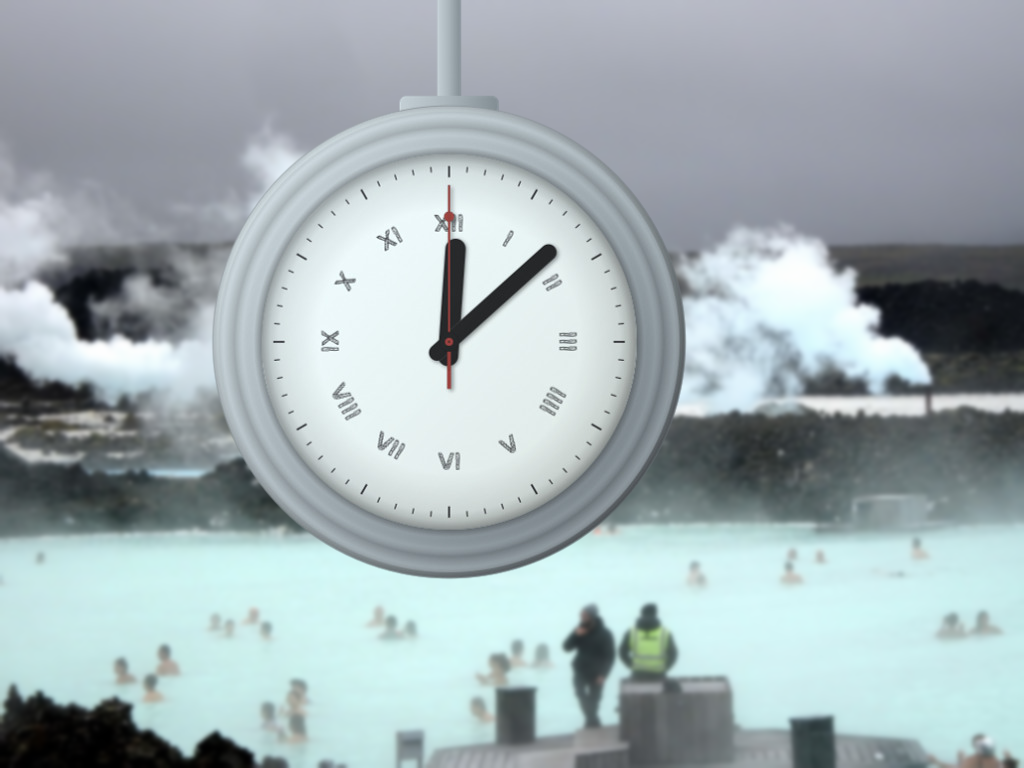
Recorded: h=12 m=8 s=0
